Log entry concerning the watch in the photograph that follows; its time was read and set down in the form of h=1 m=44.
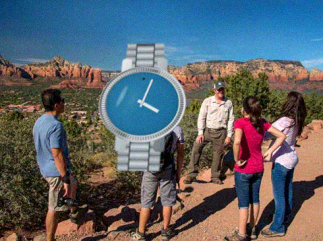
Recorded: h=4 m=3
